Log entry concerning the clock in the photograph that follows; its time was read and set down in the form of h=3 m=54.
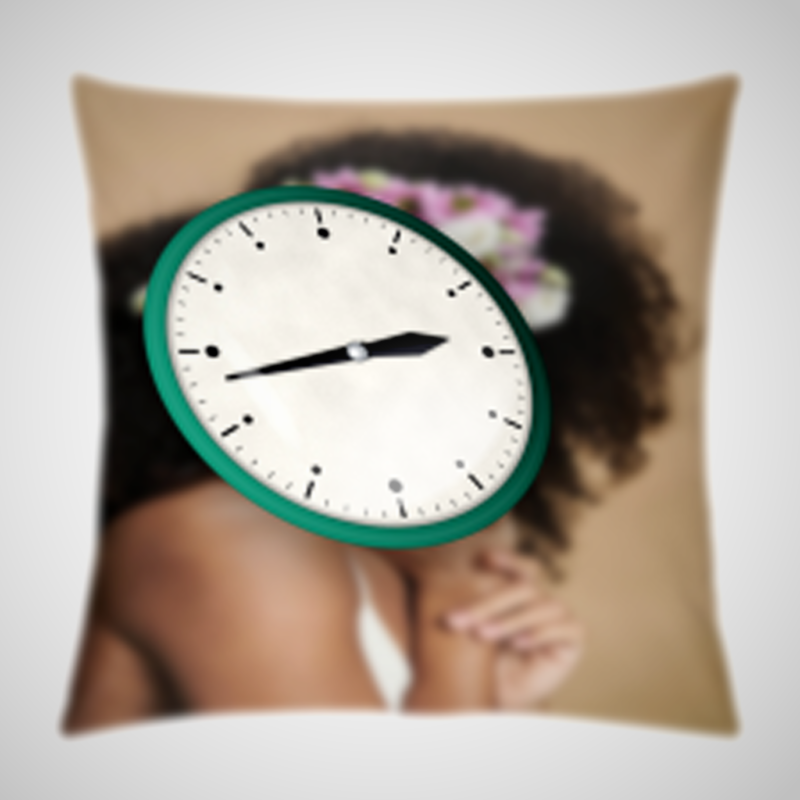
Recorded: h=2 m=43
